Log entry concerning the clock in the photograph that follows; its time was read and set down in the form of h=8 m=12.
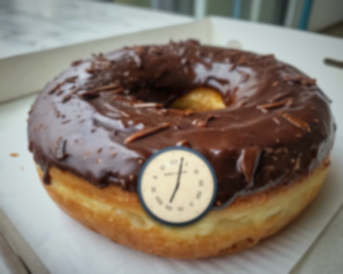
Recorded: h=7 m=3
